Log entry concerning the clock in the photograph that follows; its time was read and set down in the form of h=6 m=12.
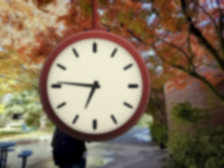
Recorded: h=6 m=46
